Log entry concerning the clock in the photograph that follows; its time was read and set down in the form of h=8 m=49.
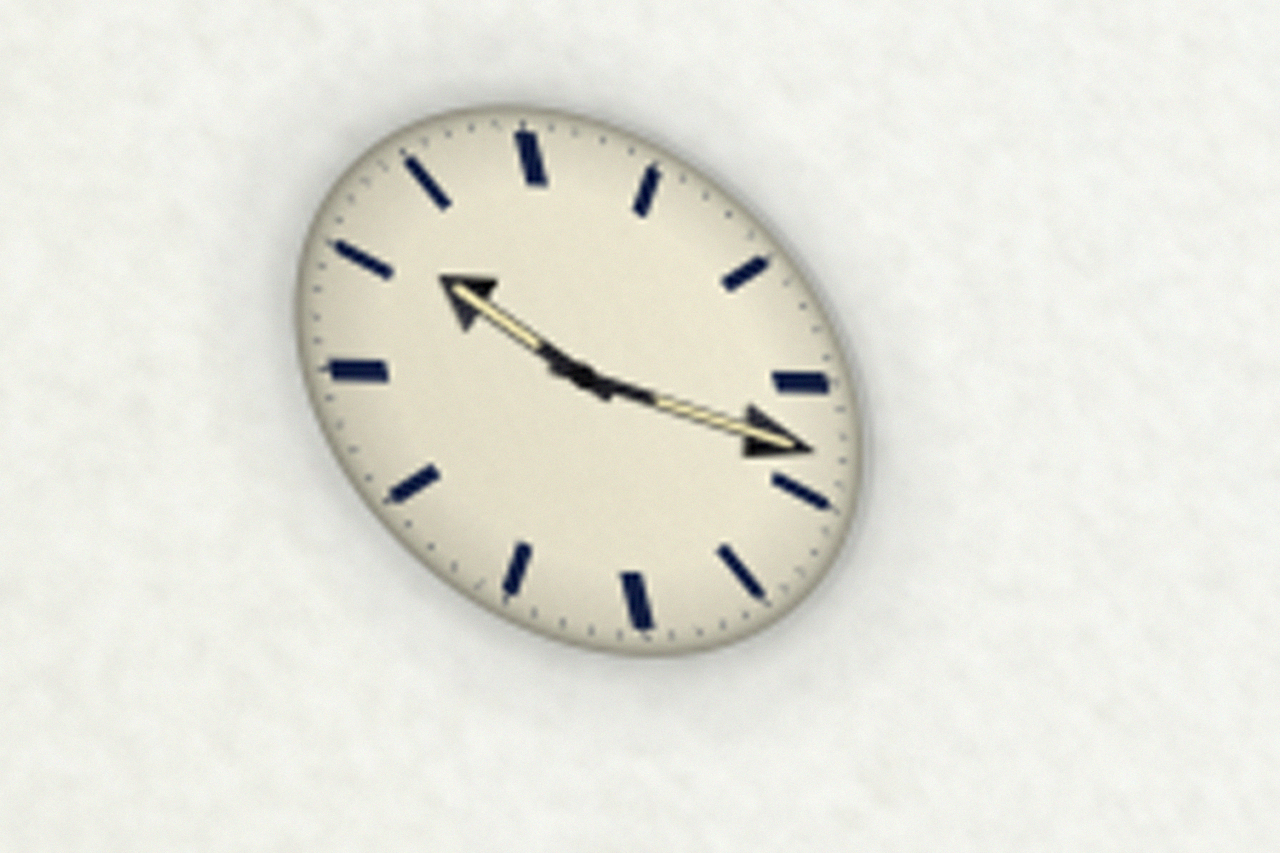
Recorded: h=10 m=18
